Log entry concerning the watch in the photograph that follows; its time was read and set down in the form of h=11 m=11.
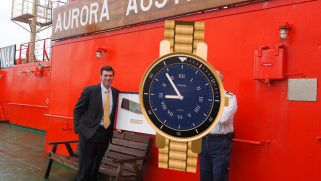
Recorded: h=8 m=54
